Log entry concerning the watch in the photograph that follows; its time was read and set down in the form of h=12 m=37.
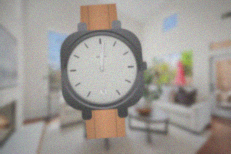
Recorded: h=12 m=1
